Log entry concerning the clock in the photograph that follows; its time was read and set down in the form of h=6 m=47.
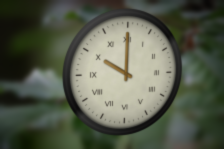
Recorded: h=10 m=0
